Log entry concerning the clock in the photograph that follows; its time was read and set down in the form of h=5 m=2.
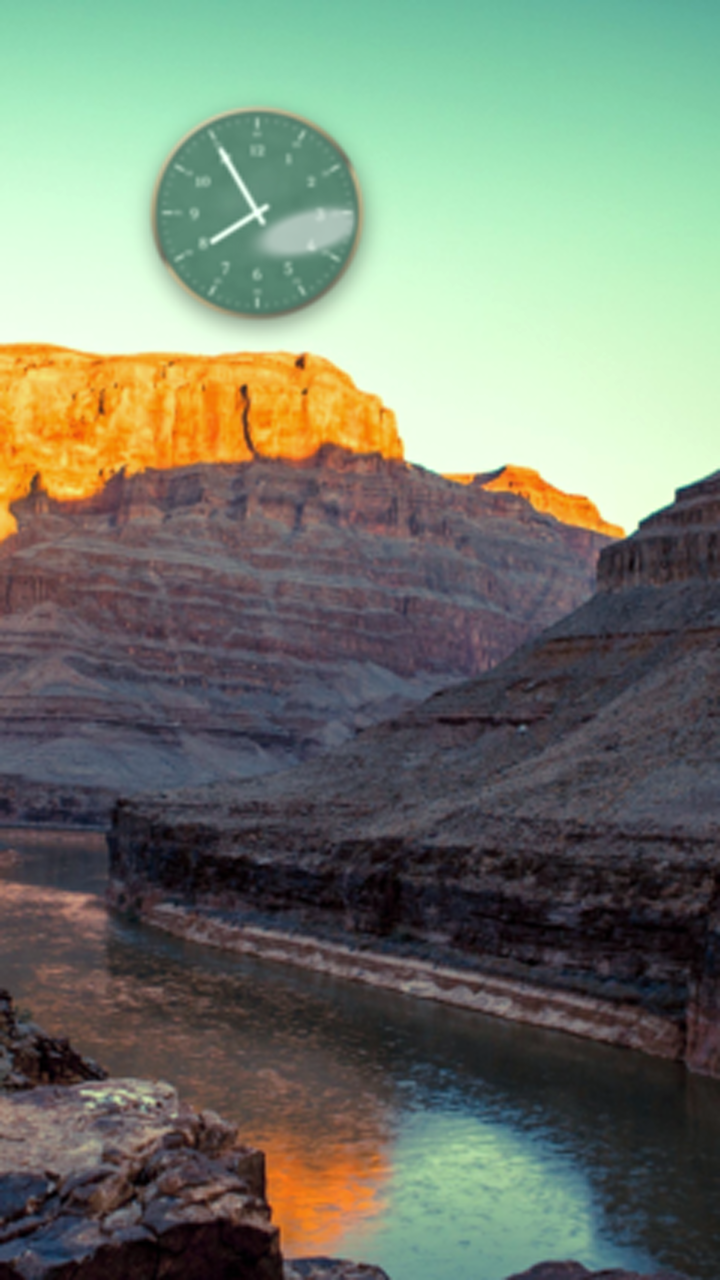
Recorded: h=7 m=55
